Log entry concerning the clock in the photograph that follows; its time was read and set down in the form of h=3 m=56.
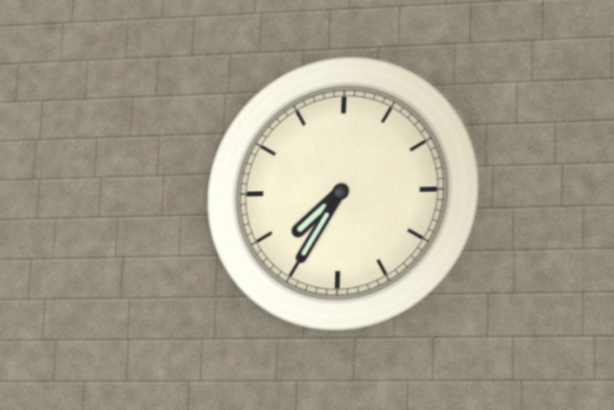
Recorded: h=7 m=35
